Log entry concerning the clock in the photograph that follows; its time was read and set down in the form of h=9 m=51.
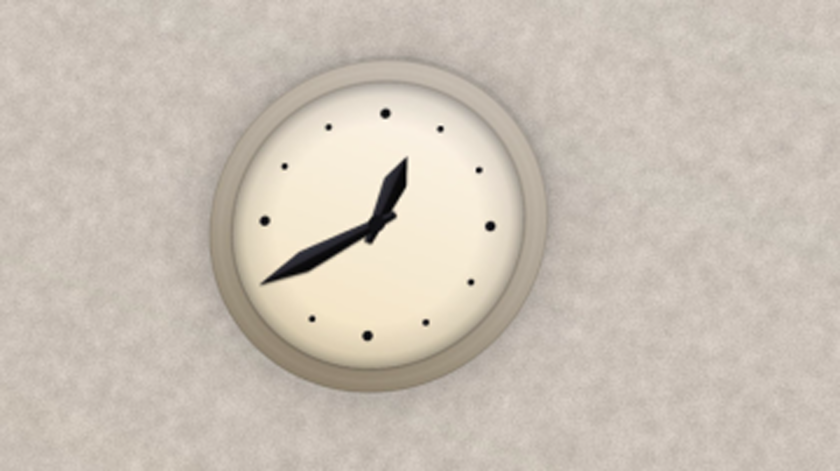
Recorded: h=12 m=40
